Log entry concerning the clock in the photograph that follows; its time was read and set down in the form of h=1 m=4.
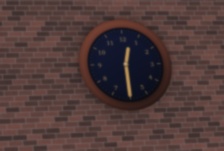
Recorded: h=12 m=30
